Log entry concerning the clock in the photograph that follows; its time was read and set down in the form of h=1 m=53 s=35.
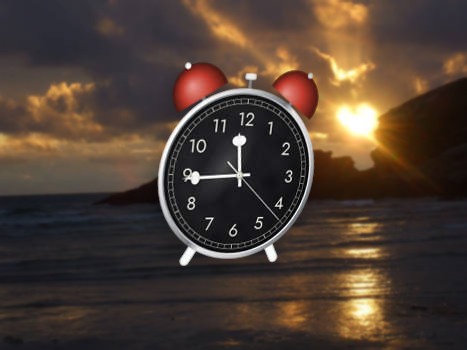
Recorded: h=11 m=44 s=22
